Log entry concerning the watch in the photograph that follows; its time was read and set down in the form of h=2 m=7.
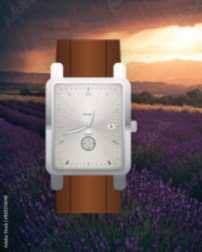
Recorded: h=12 m=42
